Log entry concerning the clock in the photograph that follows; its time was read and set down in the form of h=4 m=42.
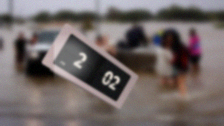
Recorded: h=2 m=2
